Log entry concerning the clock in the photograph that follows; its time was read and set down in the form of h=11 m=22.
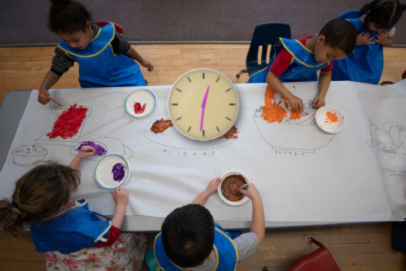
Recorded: h=12 m=31
